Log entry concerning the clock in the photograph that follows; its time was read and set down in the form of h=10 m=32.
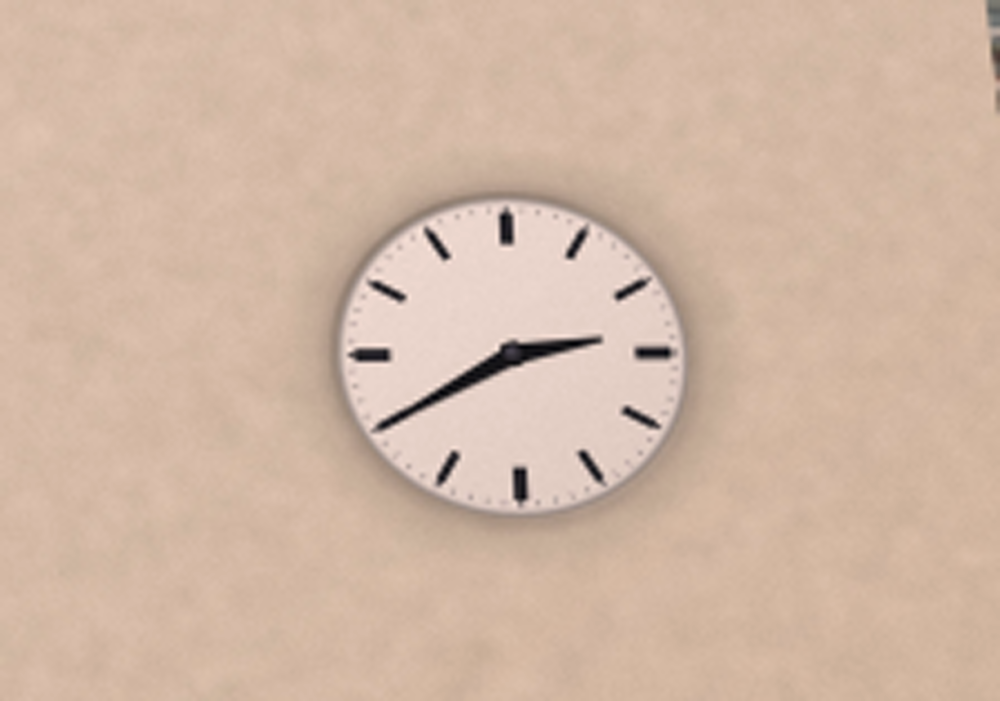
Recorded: h=2 m=40
